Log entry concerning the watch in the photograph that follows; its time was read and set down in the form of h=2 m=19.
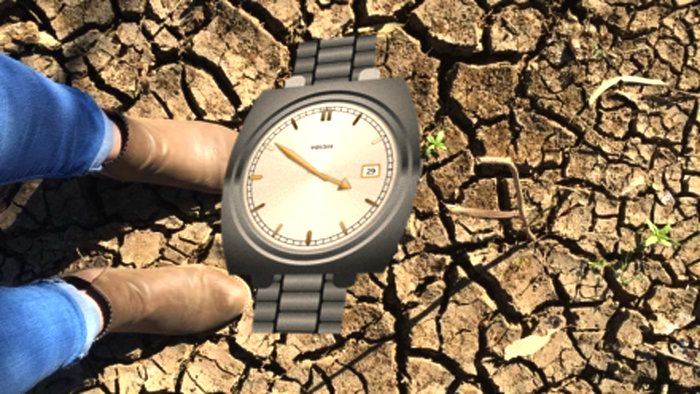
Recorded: h=3 m=51
